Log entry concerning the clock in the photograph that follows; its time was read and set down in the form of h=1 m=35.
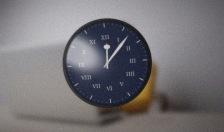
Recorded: h=12 m=7
